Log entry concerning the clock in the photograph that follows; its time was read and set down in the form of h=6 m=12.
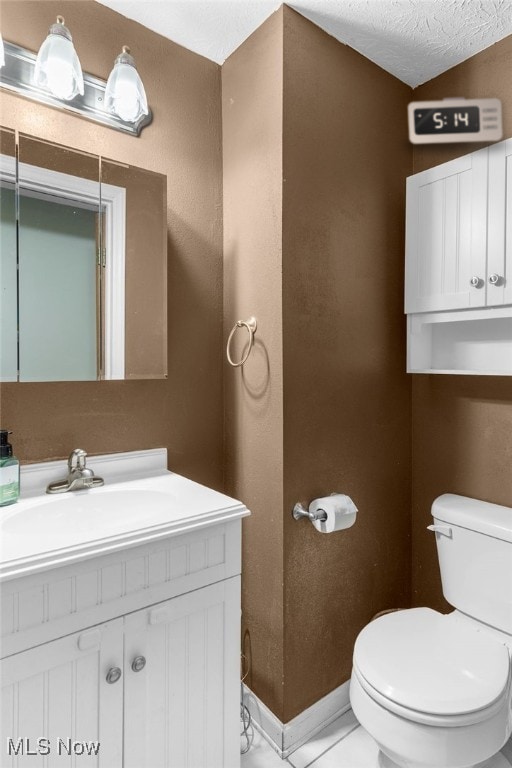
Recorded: h=5 m=14
